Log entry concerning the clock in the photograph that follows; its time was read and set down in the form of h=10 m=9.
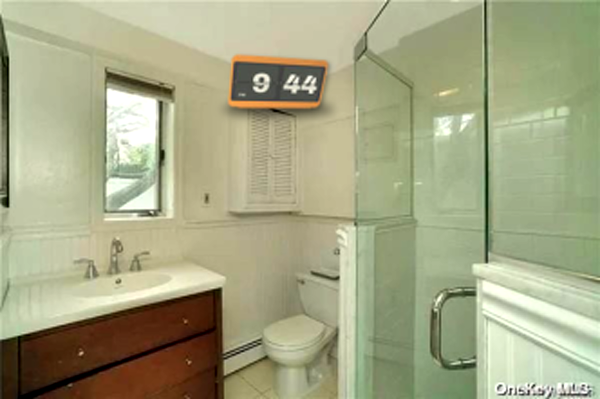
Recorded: h=9 m=44
